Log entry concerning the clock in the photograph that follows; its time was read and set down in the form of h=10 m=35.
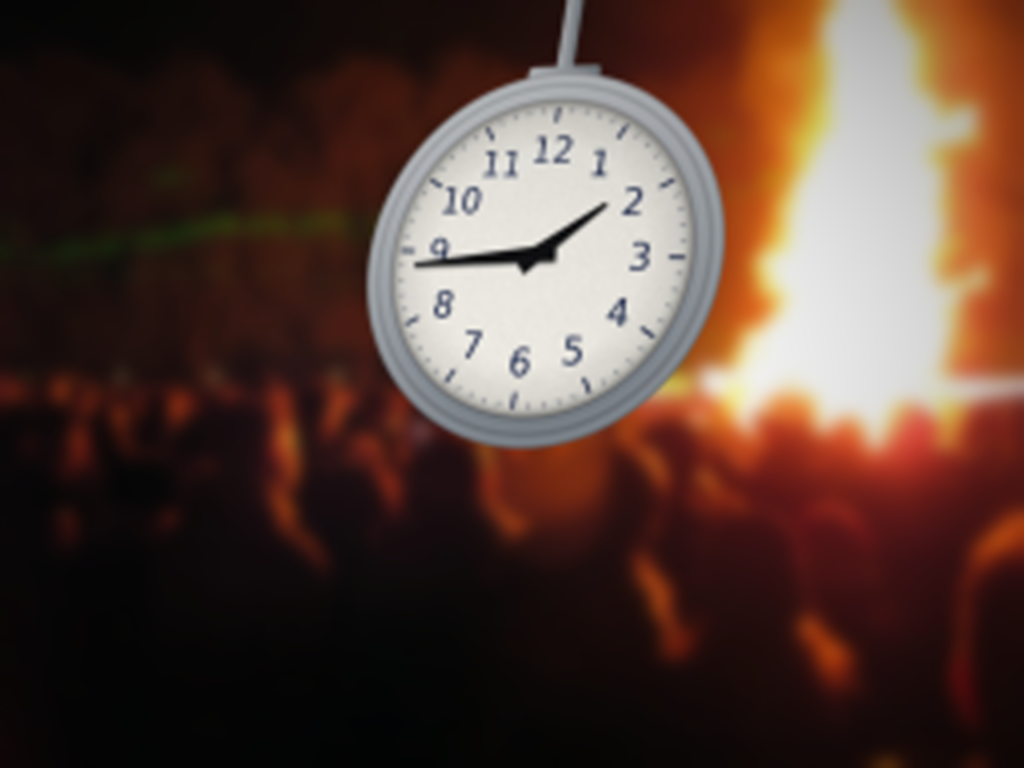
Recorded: h=1 m=44
